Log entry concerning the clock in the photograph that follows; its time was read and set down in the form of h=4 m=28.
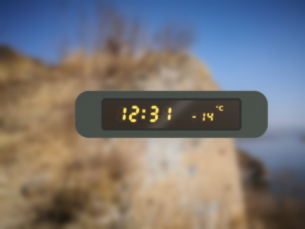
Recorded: h=12 m=31
